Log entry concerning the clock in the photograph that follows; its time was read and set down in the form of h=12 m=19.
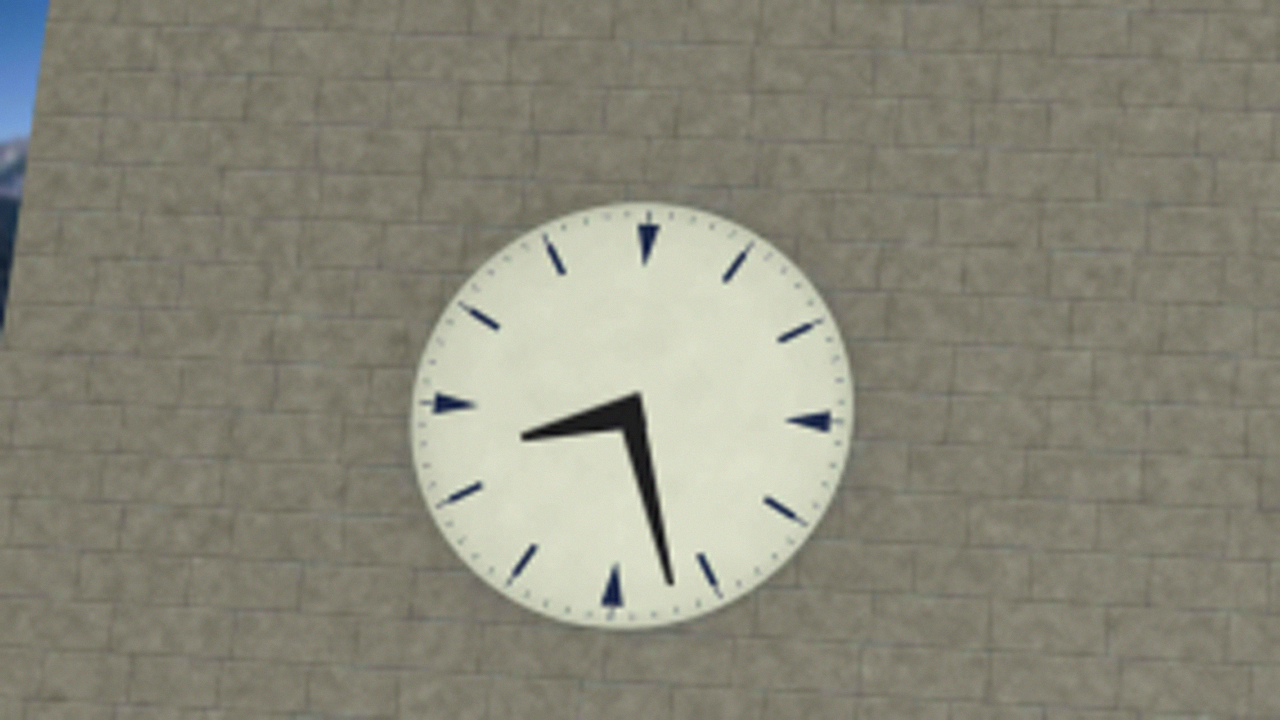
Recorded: h=8 m=27
